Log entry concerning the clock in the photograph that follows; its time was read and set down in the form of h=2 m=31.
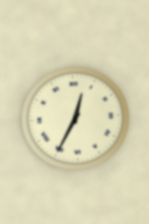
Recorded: h=12 m=35
